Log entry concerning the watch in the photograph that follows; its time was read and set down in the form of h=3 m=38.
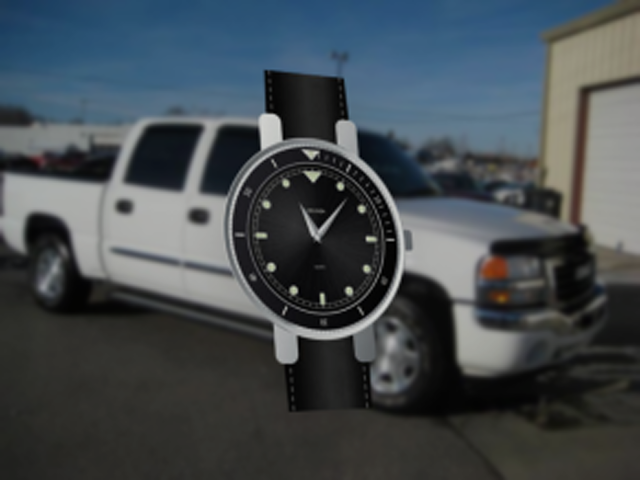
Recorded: h=11 m=7
